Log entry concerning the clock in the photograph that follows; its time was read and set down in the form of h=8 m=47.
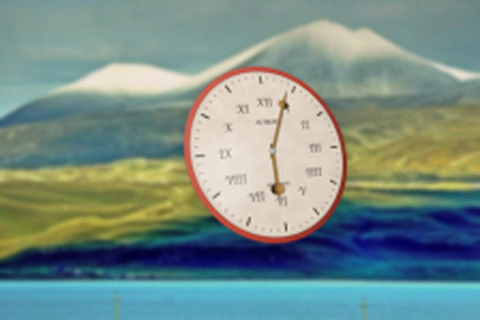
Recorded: h=6 m=4
